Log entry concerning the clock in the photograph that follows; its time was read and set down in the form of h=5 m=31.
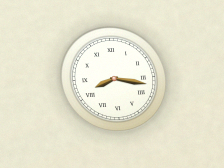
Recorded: h=8 m=17
